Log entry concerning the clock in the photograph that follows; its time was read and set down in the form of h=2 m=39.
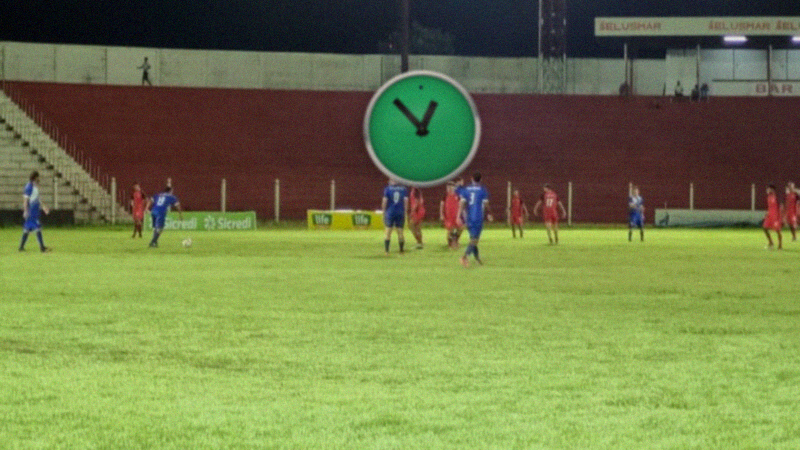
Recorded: h=12 m=53
